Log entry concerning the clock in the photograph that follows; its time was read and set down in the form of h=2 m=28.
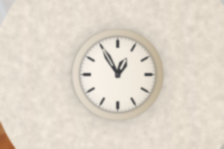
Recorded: h=12 m=55
